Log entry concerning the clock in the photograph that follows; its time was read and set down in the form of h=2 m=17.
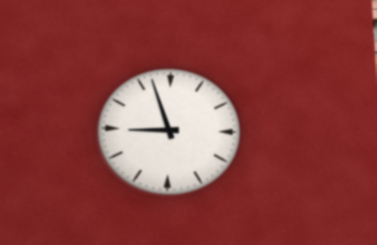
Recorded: h=8 m=57
